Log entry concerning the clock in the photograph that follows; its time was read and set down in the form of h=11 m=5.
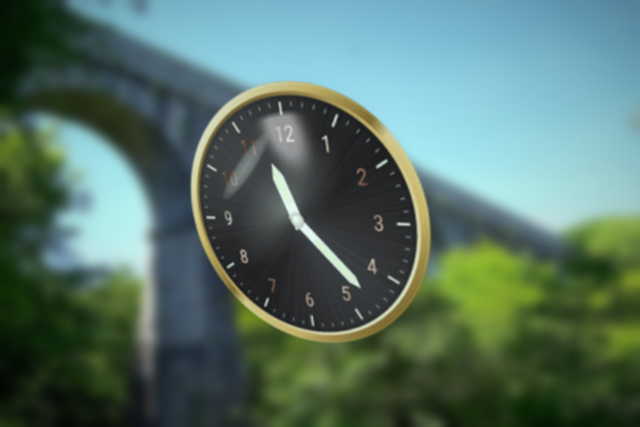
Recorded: h=11 m=23
